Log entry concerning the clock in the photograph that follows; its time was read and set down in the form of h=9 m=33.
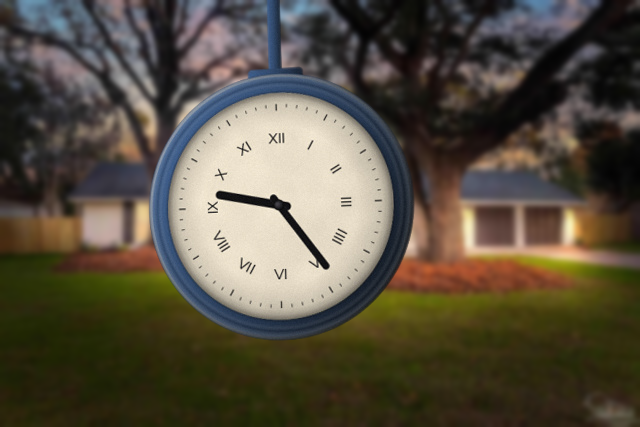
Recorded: h=9 m=24
